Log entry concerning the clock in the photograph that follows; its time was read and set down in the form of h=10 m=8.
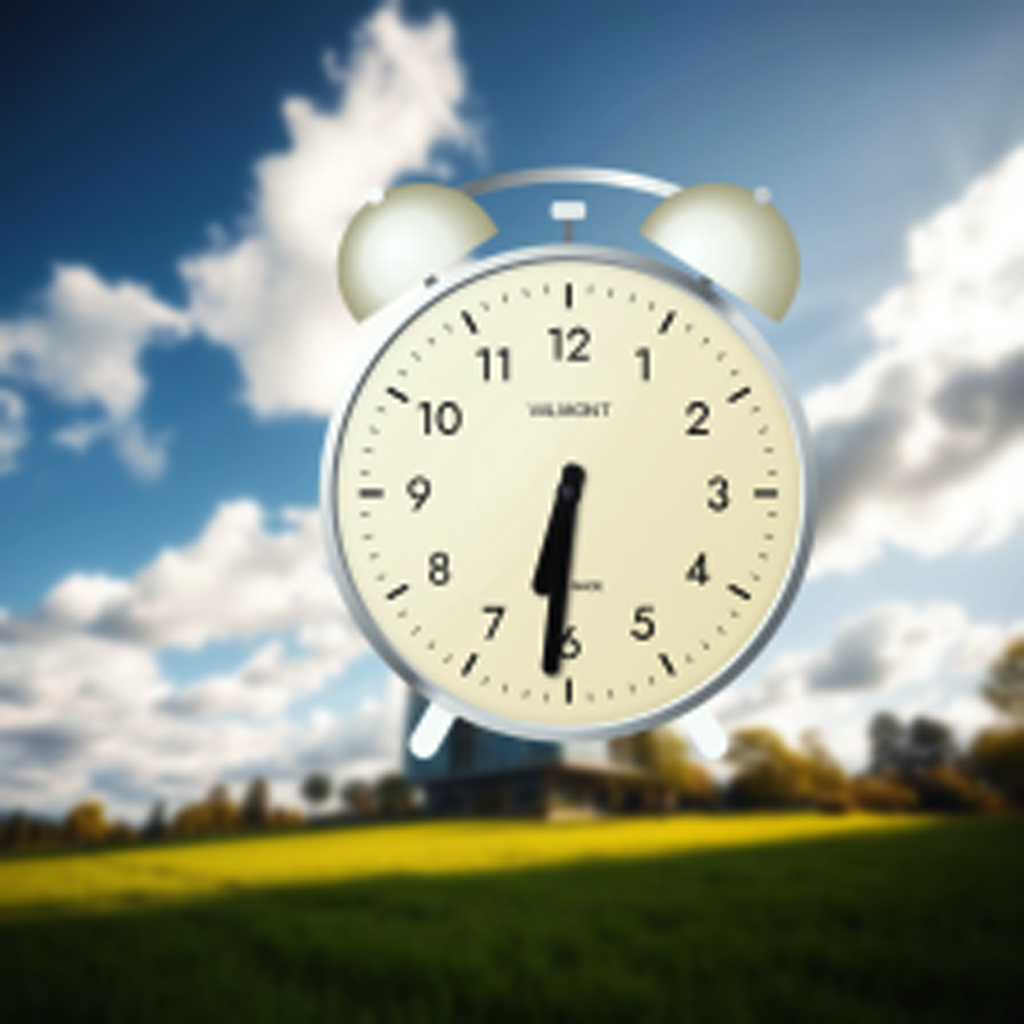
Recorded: h=6 m=31
